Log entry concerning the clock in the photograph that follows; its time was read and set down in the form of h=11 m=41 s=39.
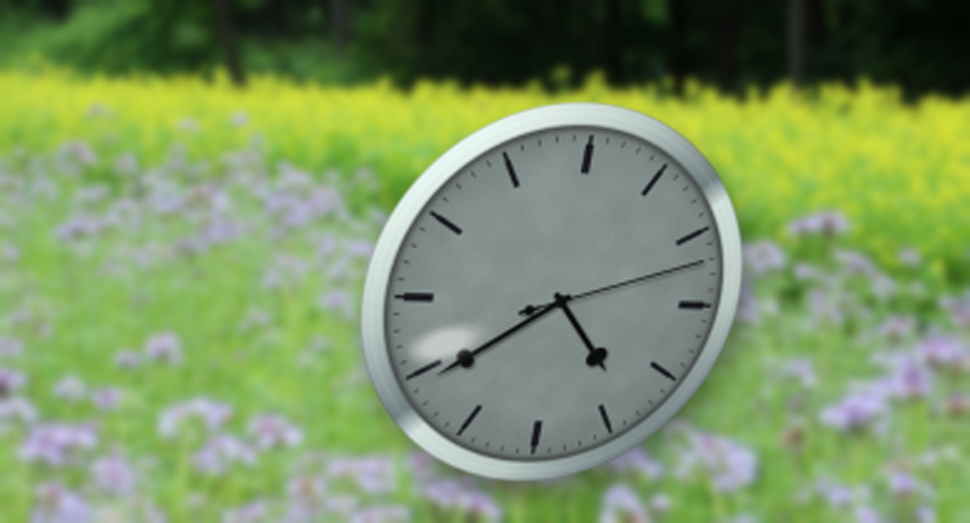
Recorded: h=4 m=39 s=12
